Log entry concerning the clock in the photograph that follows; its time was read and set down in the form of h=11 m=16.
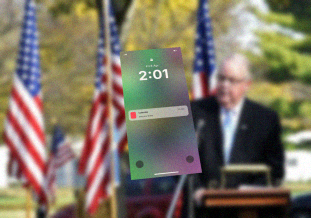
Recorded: h=2 m=1
